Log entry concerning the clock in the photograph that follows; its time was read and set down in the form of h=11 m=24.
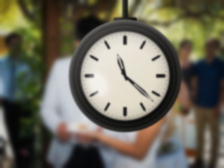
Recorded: h=11 m=22
